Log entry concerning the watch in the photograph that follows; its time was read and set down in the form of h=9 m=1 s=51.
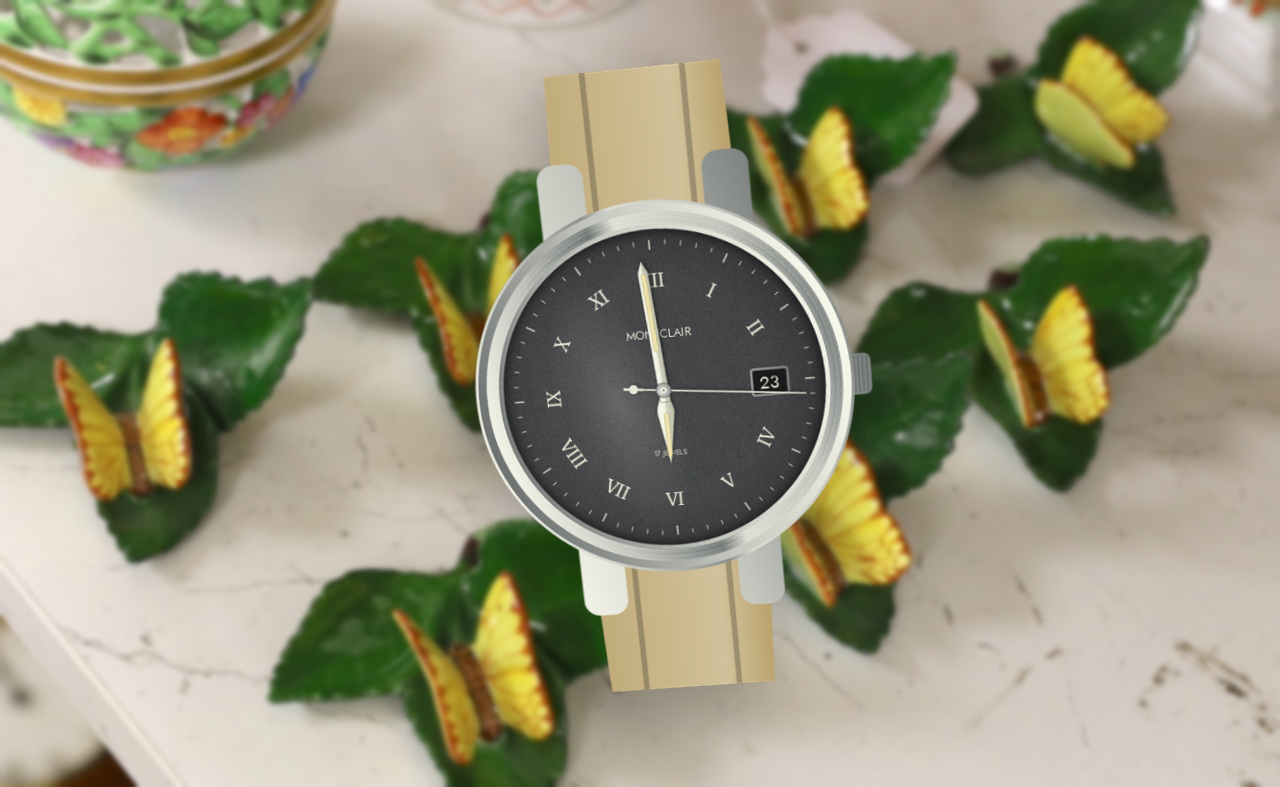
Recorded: h=5 m=59 s=16
